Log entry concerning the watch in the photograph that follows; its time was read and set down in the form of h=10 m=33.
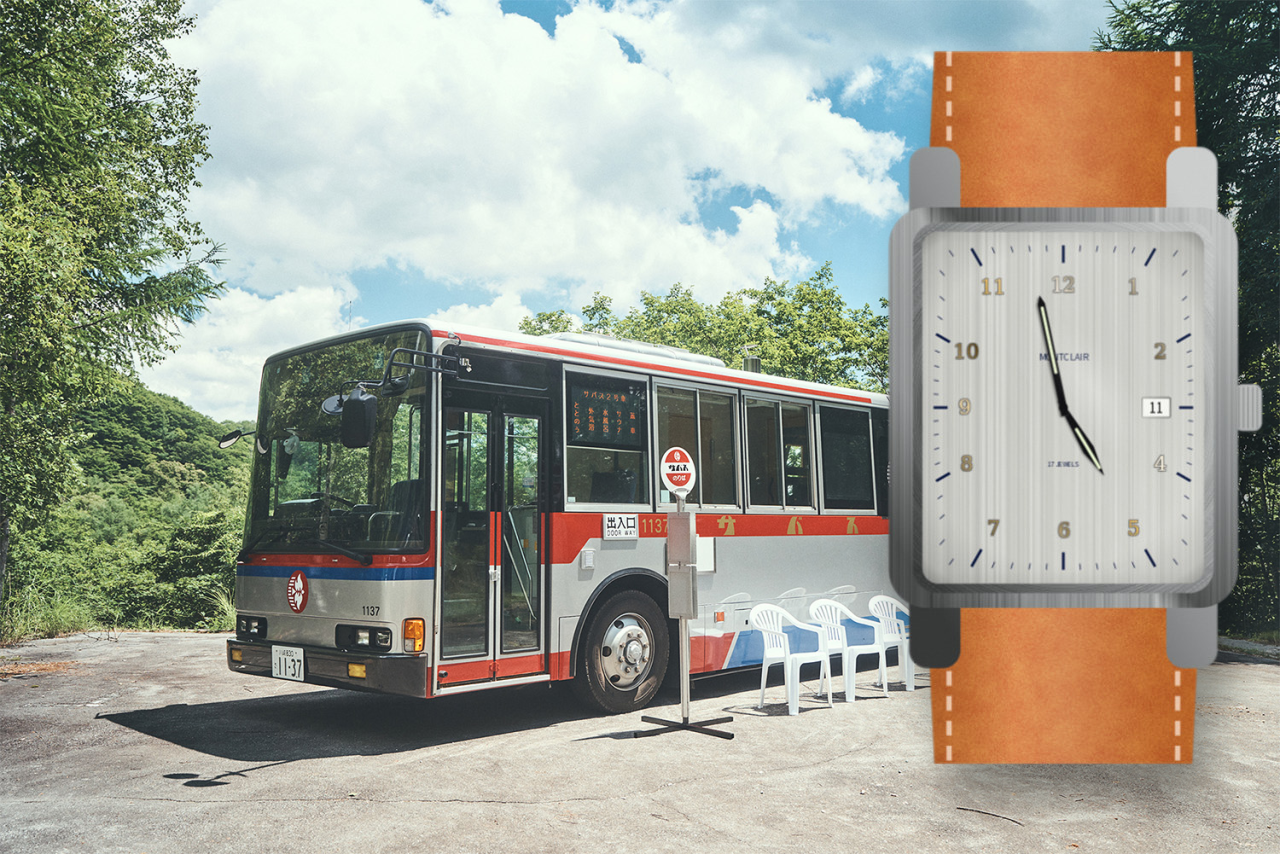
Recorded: h=4 m=58
